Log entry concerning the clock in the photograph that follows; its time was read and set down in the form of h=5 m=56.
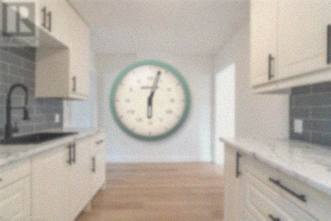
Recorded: h=6 m=3
